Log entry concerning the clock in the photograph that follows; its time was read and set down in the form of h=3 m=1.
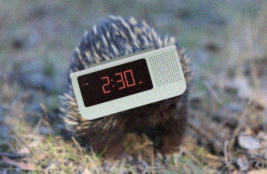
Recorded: h=2 m=30
